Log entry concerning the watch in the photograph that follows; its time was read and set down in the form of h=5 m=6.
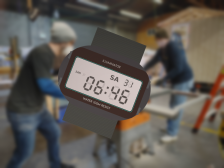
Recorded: h=6 m=46
